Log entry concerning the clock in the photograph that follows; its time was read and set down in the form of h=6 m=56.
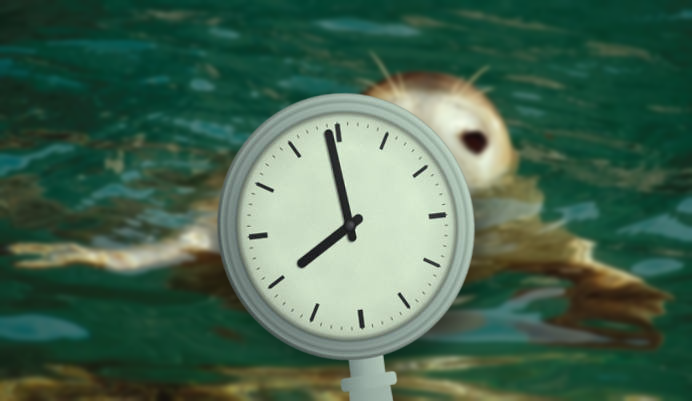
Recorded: h=7 m=59
